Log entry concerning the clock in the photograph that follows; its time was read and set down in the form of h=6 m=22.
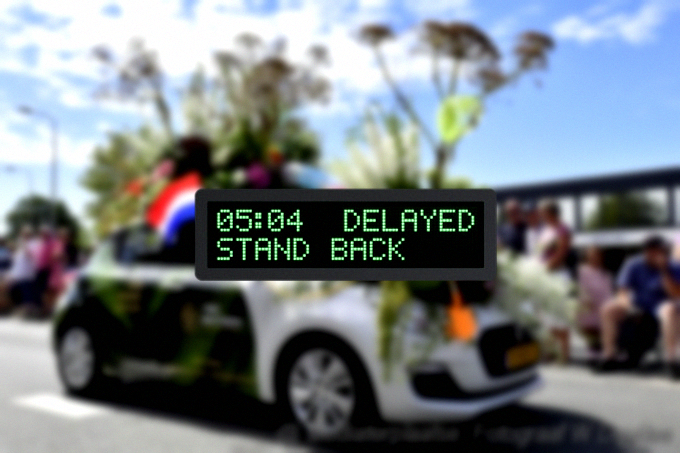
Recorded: h=5 m=4
